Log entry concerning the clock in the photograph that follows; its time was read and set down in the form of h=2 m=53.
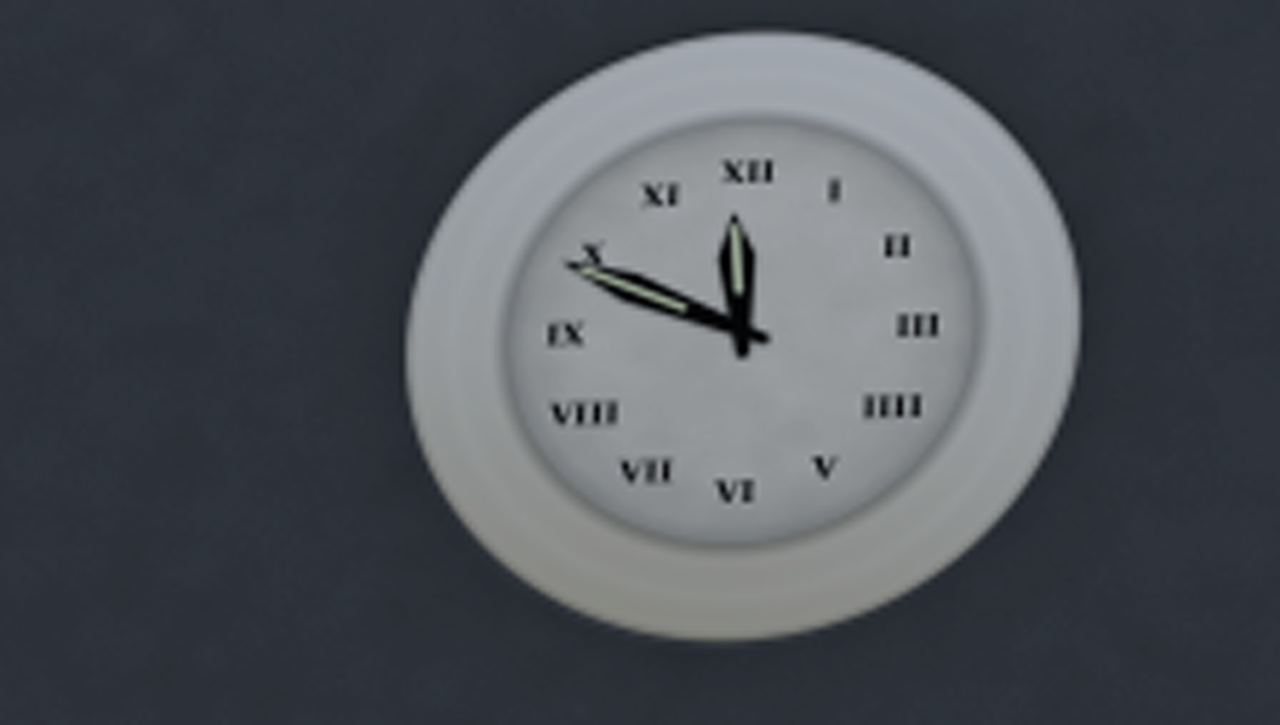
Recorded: h=11 m=49
